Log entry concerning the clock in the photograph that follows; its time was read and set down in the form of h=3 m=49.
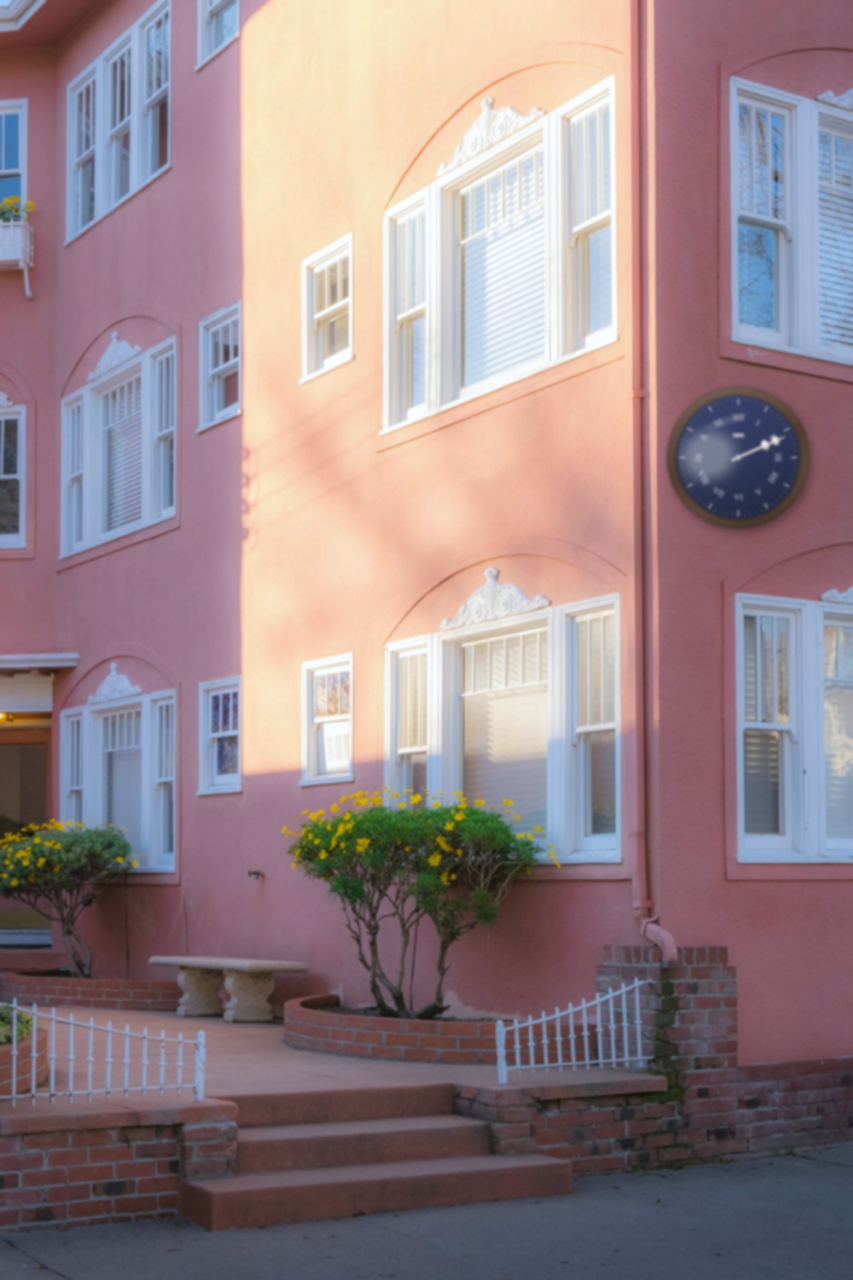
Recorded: h=2 m=11
